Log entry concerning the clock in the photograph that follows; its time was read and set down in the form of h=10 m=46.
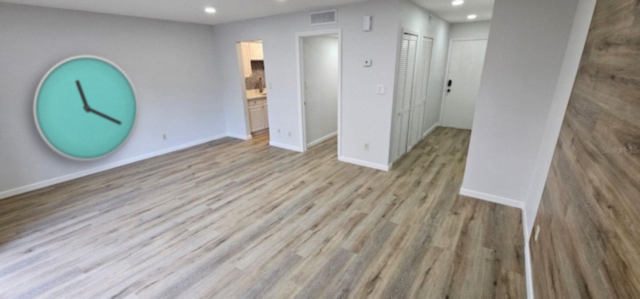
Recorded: h=11 m=19
